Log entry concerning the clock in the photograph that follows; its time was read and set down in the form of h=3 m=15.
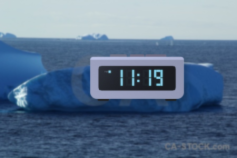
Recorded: h=11 m=19
